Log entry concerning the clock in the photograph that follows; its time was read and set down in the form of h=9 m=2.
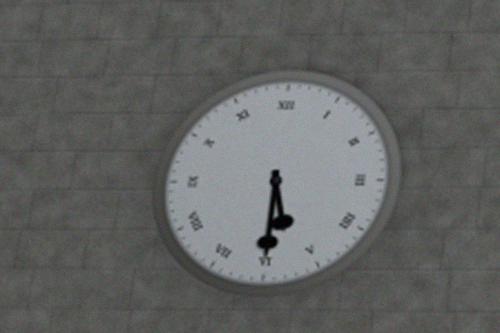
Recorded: h=5 m=30
